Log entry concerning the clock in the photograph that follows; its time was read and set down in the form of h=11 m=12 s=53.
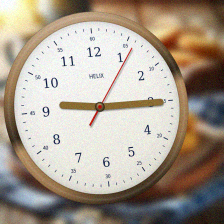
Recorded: h=9 m=15 s=6
